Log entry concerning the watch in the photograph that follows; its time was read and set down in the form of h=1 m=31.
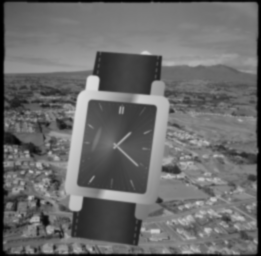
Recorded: h=1 m=21
